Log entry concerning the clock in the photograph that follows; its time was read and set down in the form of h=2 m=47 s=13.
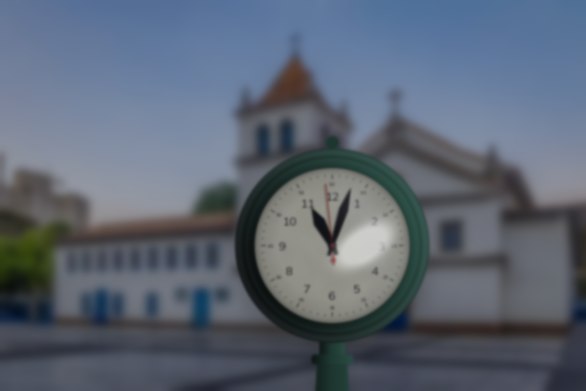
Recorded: h=11 m=2 s=59
